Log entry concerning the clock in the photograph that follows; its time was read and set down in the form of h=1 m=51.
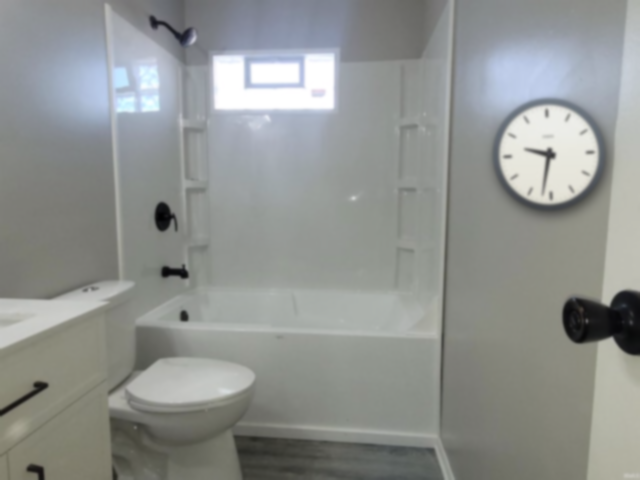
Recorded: h=9 m=32
